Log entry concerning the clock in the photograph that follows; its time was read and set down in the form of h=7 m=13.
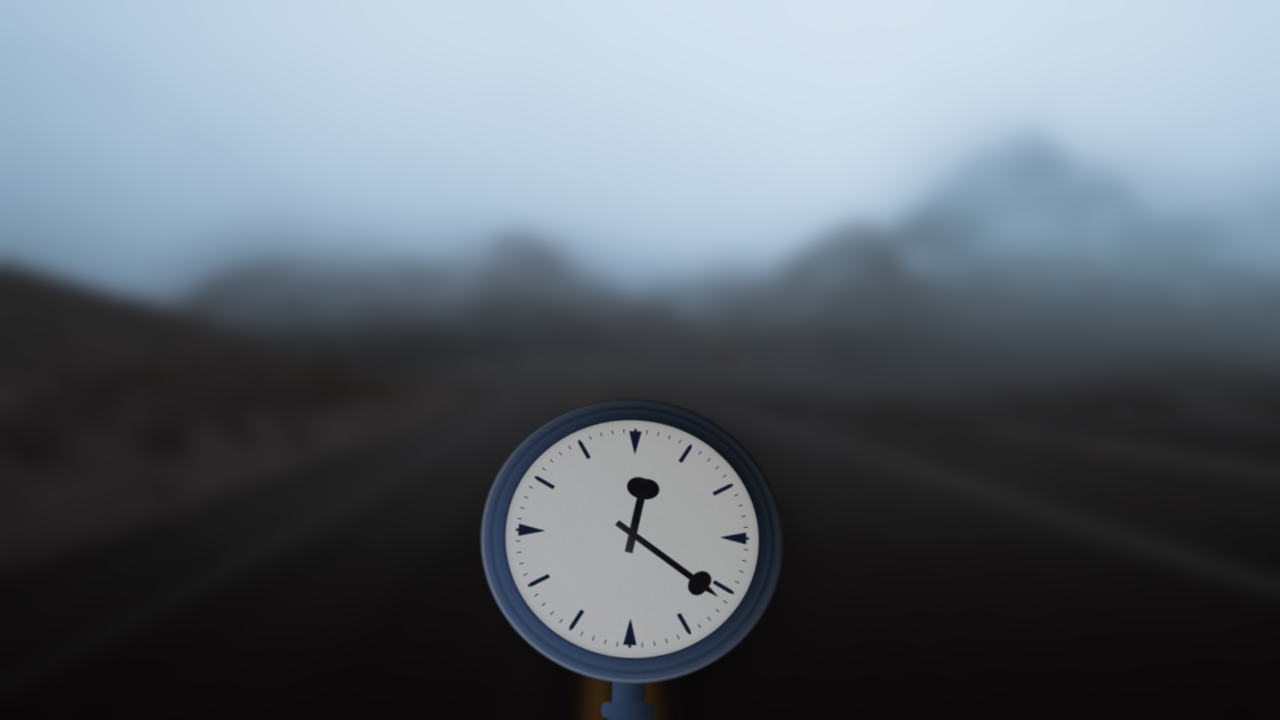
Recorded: h=12 m=21
